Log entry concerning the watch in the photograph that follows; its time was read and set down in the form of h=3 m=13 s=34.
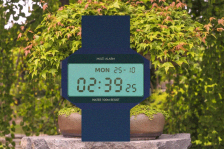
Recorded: h=2 m=39 s=25
